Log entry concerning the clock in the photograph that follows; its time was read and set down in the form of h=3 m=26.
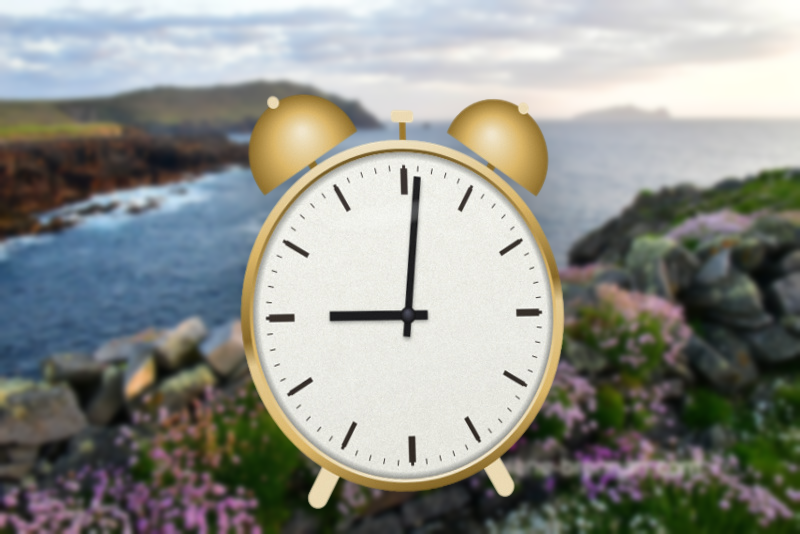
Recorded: h=9 m=1
